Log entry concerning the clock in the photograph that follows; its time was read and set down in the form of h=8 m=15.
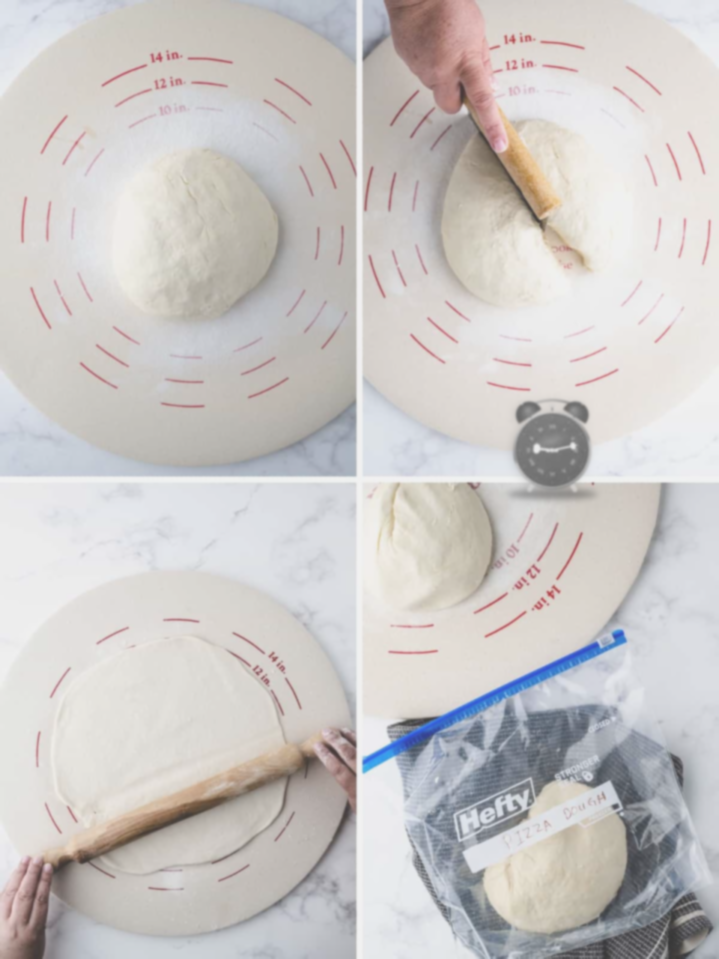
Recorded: h=9 m=13
